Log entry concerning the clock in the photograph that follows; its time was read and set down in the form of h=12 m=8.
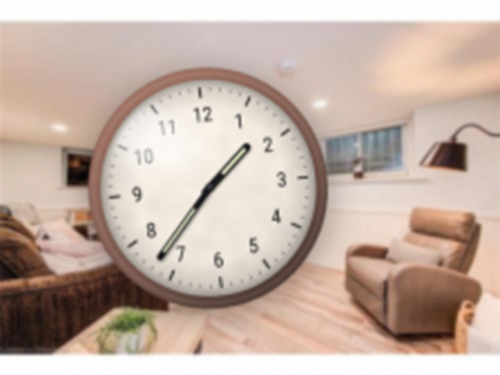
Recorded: h=1 m=37
